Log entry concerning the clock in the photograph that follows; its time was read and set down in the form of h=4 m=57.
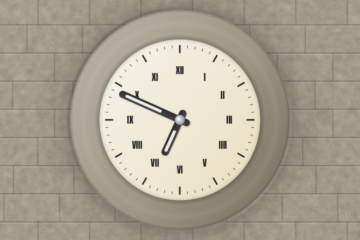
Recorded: h=6 m=49
